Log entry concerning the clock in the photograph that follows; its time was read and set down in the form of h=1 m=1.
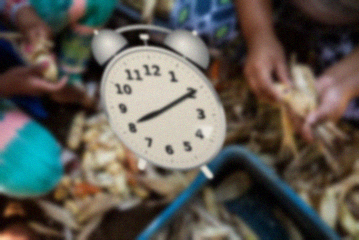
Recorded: h=8 m=10
